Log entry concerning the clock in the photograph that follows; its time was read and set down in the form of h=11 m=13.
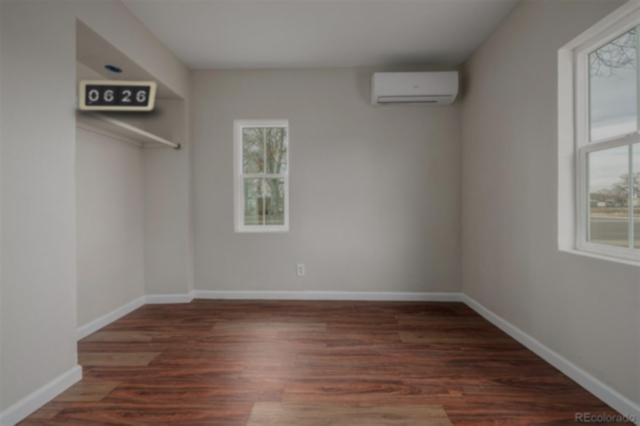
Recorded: h=6 m=26
